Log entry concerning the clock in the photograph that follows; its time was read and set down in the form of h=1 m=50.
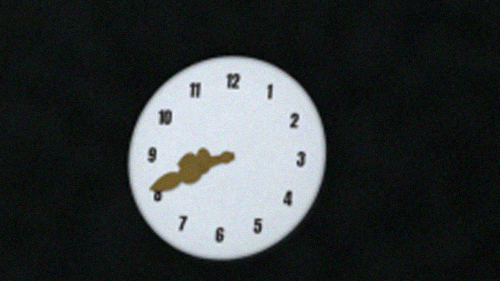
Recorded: h=8 m=41
